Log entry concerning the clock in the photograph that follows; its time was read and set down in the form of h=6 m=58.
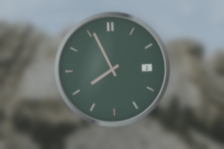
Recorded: h=7 m=56
